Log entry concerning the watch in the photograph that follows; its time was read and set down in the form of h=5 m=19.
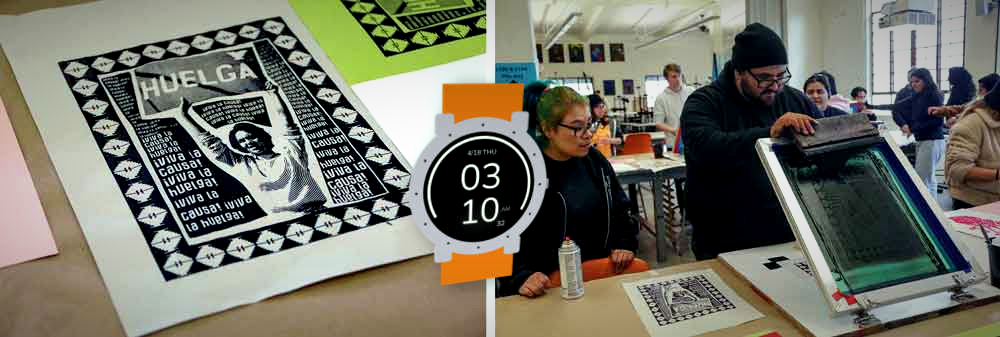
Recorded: h=3 m=10
